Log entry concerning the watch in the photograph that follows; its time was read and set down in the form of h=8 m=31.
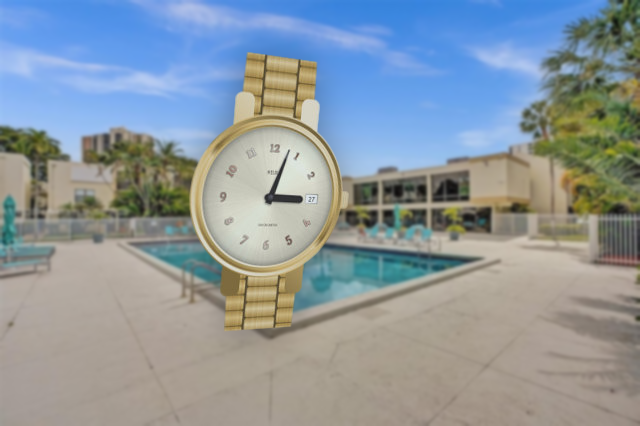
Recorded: h=3 m=3
